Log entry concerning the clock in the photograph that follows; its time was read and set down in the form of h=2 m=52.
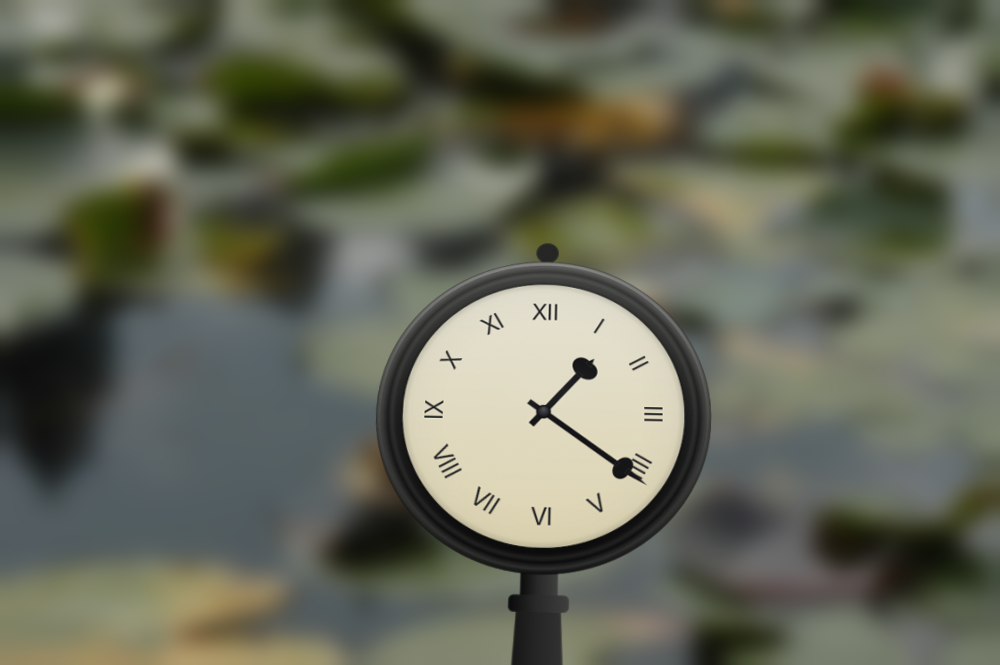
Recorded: h=1 m=21
